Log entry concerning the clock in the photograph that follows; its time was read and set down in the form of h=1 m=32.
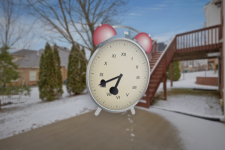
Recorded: h=6 m=41
